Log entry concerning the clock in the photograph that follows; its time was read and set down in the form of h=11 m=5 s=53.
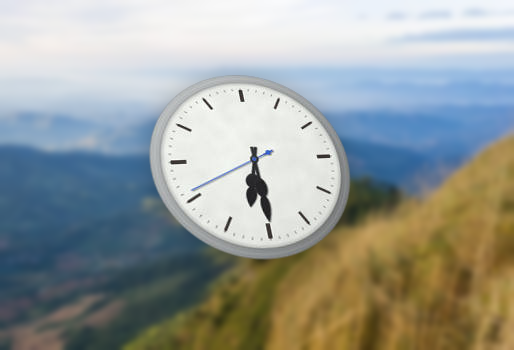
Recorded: h=6 m=29 s=41
